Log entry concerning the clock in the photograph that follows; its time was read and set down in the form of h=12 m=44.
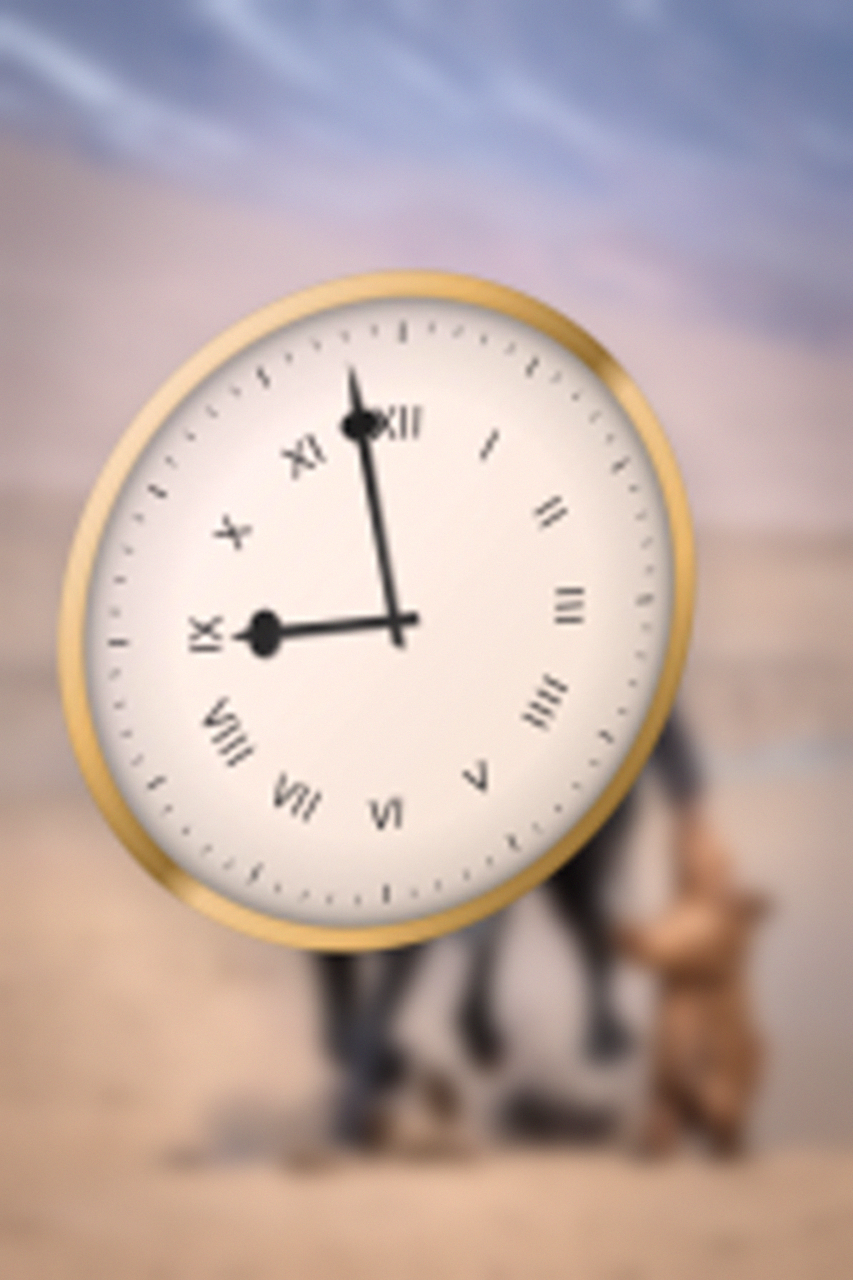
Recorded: h=8 m=58
